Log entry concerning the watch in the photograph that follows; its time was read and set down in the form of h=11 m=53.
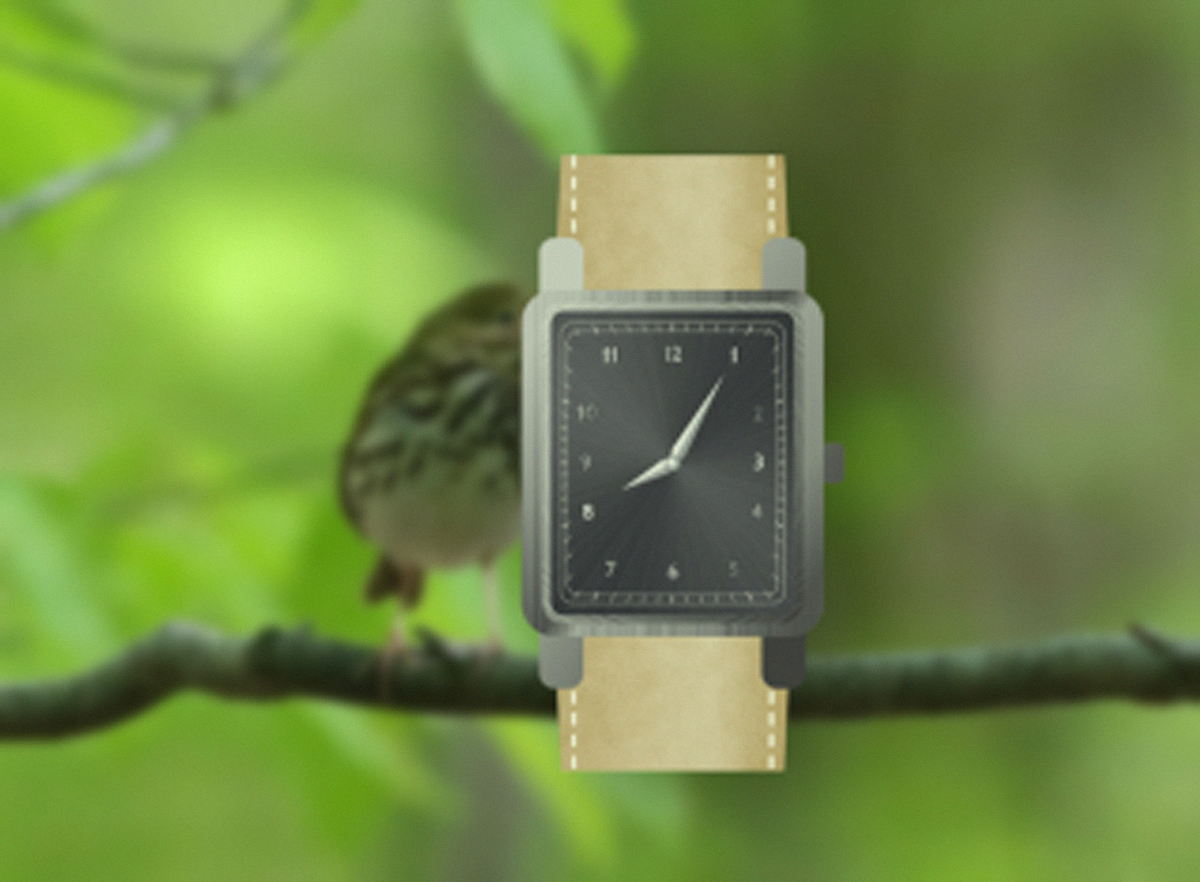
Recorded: h=8 m=5
